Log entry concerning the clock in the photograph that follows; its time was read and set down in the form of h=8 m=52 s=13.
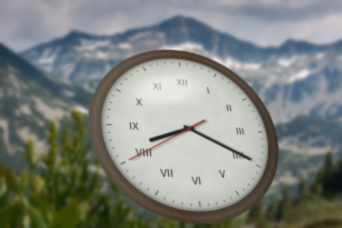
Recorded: h=8 m=19 s=40
